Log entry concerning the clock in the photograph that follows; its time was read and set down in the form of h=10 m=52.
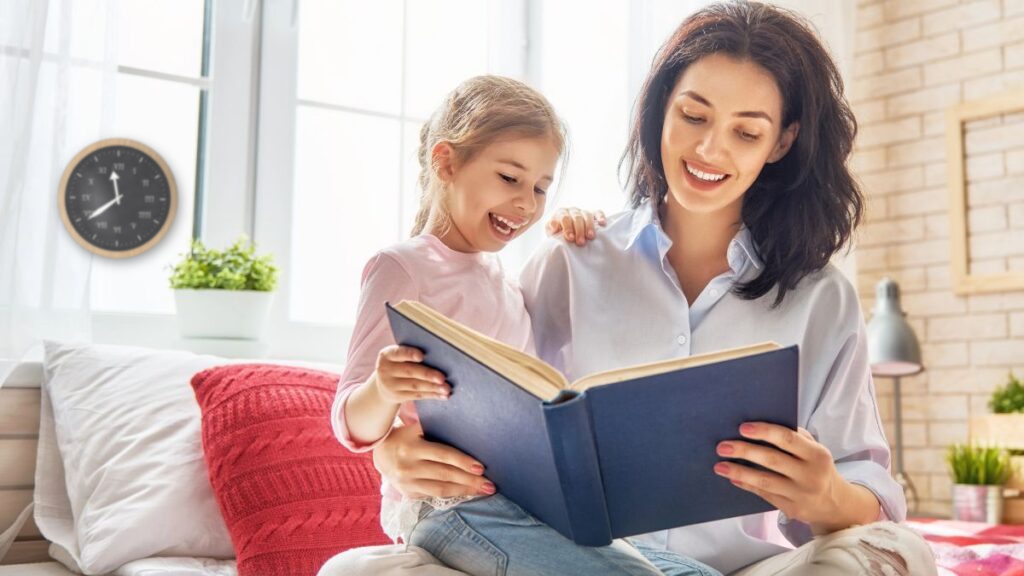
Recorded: h=11 m=39
